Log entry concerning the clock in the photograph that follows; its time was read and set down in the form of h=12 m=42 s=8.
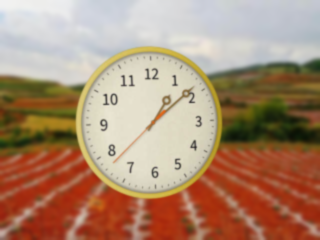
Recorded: h=1 m=8 s=38
